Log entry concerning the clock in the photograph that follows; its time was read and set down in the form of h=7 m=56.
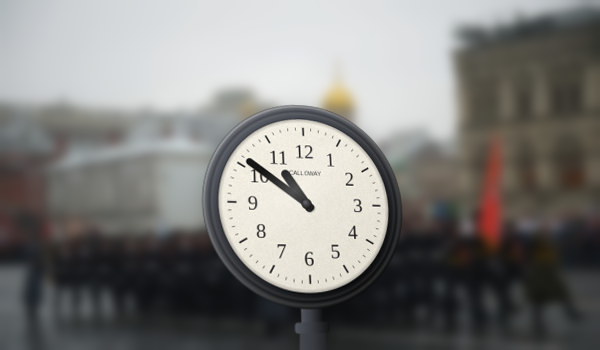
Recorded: h=10 m=51
